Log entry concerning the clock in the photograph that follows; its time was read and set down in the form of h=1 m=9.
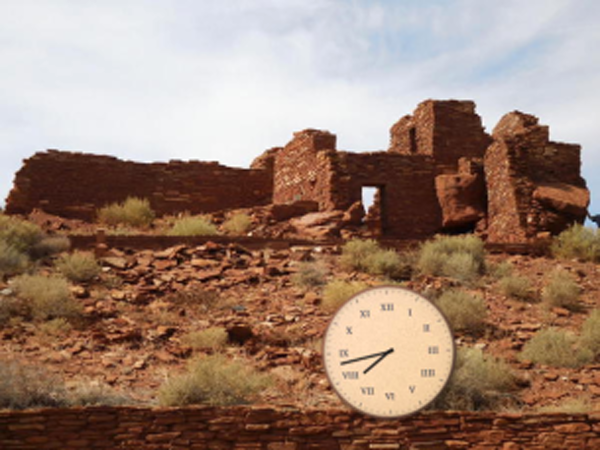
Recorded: h=7 m=43
